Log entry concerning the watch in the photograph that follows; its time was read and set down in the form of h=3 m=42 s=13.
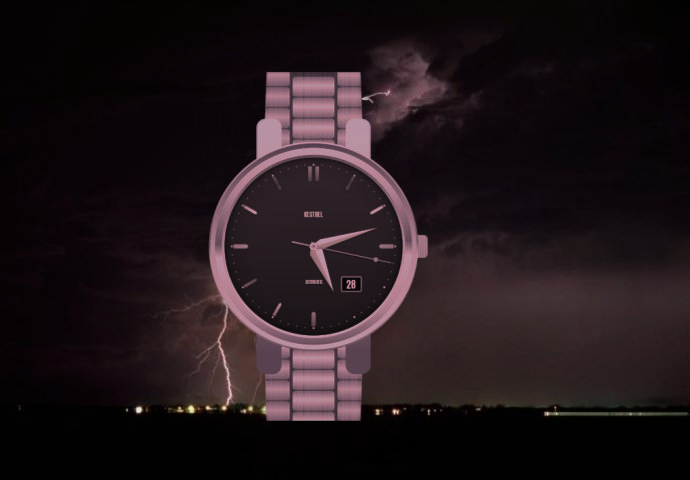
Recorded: h=5 m=12 s=17
